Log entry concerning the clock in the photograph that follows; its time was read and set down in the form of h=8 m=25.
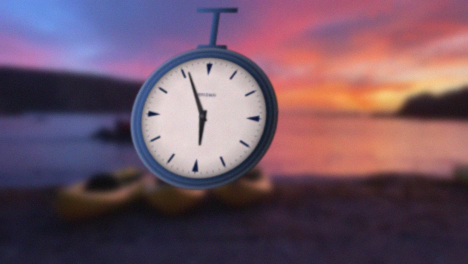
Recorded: h=5 m=56
